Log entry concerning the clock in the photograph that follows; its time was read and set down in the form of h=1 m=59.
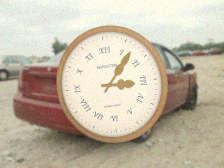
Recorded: h=3 m=7
